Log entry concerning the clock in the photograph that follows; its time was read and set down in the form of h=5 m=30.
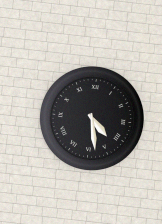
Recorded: h=4 m=28
